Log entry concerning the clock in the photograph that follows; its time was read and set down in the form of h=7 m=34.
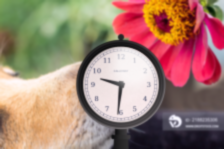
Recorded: h=9 m=31
